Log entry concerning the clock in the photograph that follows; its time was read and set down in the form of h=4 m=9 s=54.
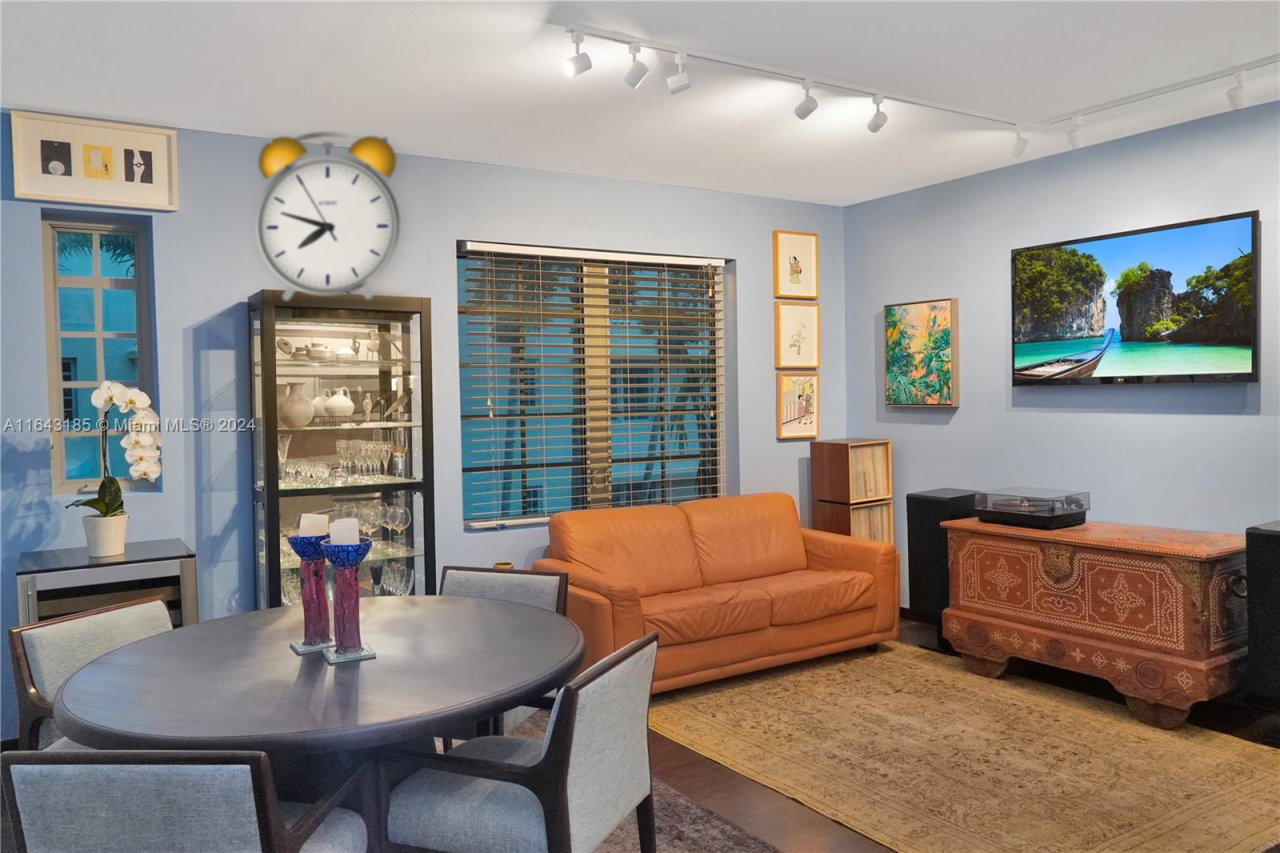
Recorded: h=7 m=47 s=55
